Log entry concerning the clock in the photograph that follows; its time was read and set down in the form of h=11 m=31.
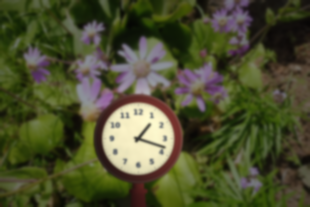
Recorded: h=1 m=18
